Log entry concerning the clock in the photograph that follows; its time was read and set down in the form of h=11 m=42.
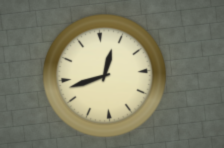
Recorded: h=12 m=43
